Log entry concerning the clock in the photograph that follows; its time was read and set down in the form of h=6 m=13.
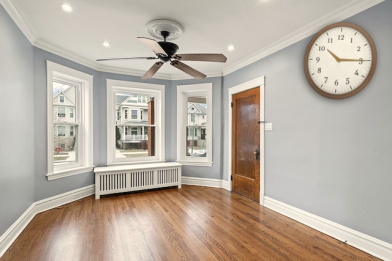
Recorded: h=10 m=15
